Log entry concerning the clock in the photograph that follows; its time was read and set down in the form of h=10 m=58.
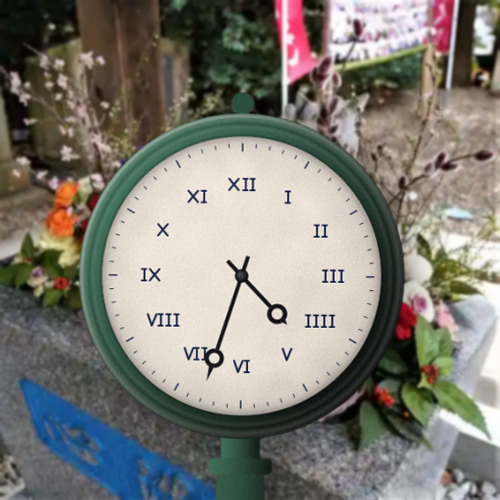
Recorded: h=4 m=33
